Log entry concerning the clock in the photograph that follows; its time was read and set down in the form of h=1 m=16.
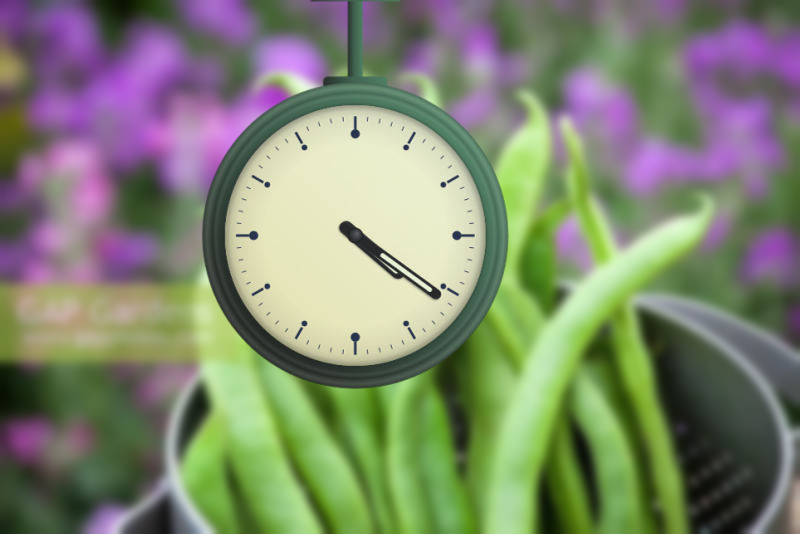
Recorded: h=4 m=21
